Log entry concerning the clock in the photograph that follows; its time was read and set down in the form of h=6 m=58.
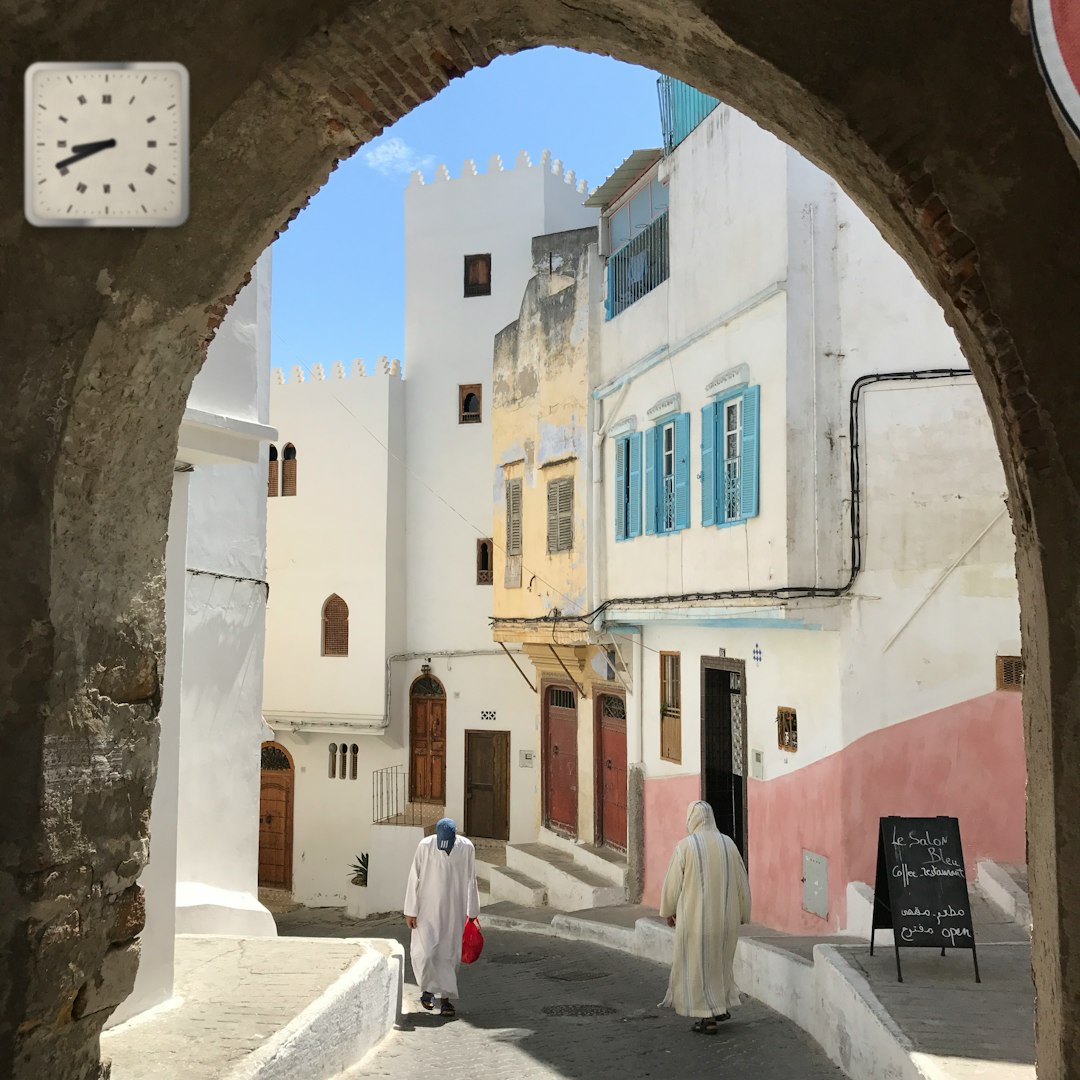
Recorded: h=8 m=41
